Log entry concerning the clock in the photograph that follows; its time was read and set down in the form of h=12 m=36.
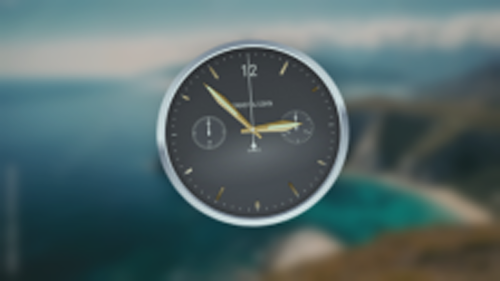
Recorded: h=2 m=53
